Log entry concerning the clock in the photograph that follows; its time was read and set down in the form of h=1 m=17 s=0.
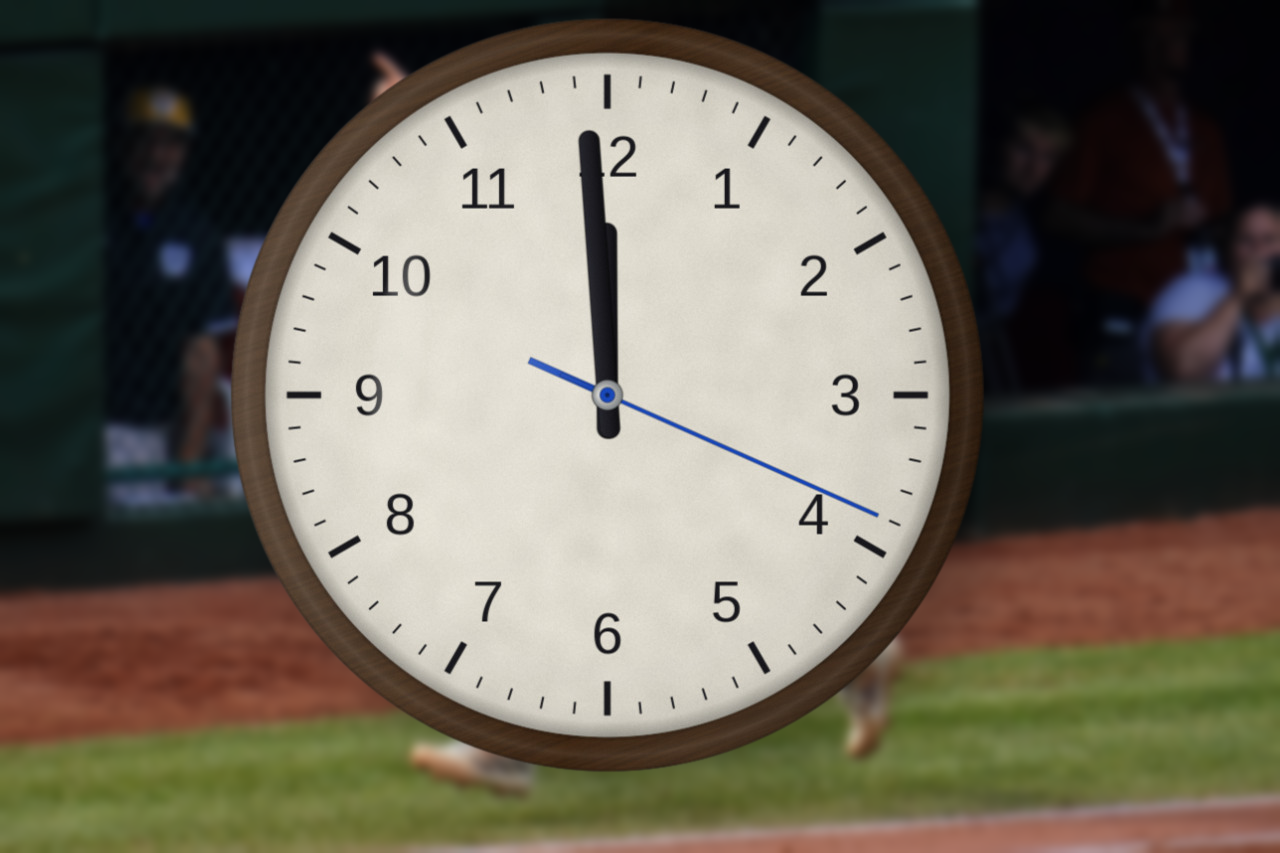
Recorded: h=11 m=59 s=19
